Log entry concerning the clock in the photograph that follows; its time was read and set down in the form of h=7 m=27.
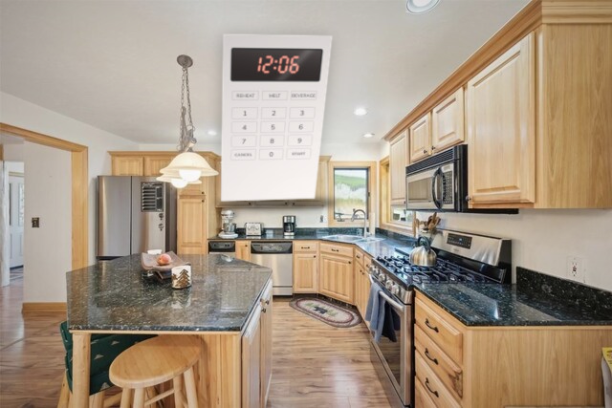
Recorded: h=12 m=6
